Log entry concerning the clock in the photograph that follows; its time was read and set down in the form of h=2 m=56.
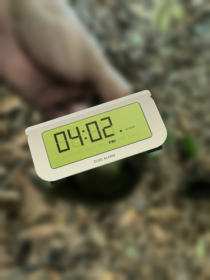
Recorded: h=4 m=2
